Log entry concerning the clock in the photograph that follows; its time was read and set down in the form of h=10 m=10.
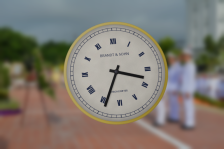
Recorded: h=3 m=34
